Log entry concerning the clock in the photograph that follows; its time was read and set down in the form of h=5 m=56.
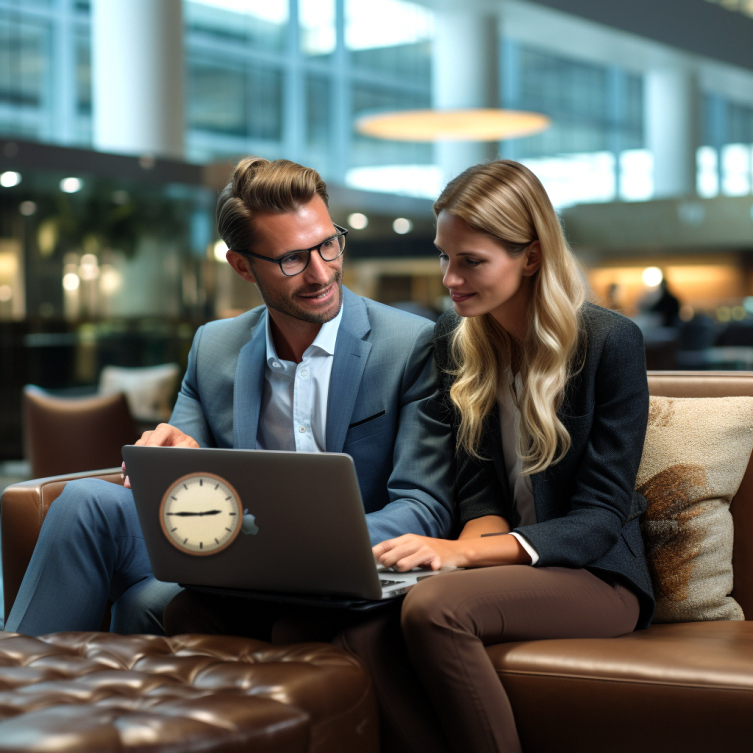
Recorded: h=2 m=45
